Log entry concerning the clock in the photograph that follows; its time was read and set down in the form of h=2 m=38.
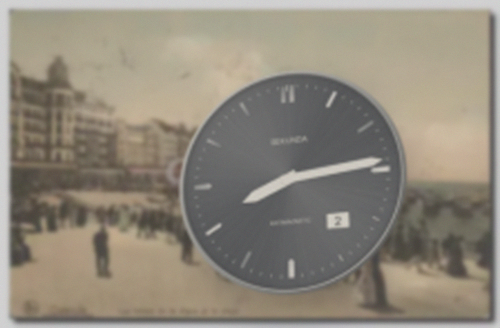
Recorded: h=8 m=14
